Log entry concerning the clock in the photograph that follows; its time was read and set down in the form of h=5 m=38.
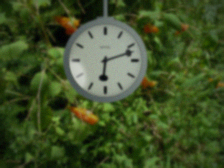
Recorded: h=6 m=12
